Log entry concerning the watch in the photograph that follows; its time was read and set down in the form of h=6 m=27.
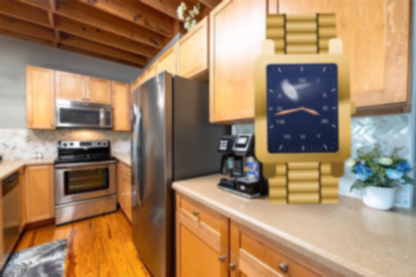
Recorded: h=3 m=43
